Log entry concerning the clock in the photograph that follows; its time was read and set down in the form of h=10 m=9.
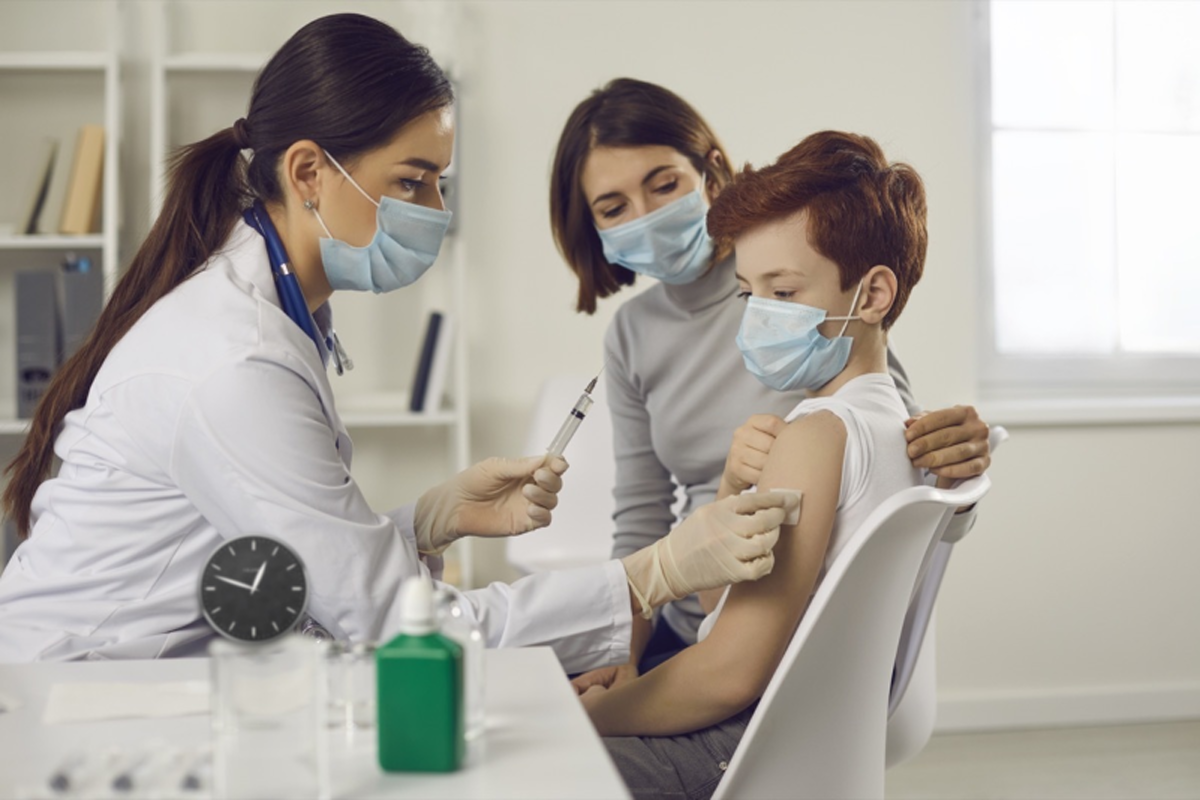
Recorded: h=12 m=48
